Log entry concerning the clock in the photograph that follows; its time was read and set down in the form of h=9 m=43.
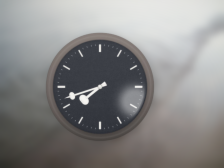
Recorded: h=7 m=42
